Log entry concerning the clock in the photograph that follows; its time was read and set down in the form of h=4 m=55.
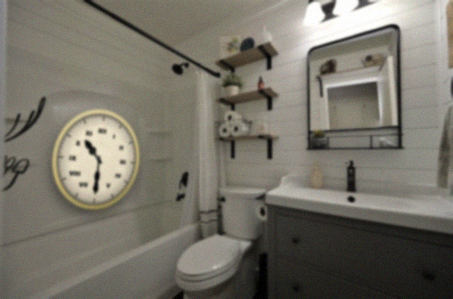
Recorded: h=10 m=30
